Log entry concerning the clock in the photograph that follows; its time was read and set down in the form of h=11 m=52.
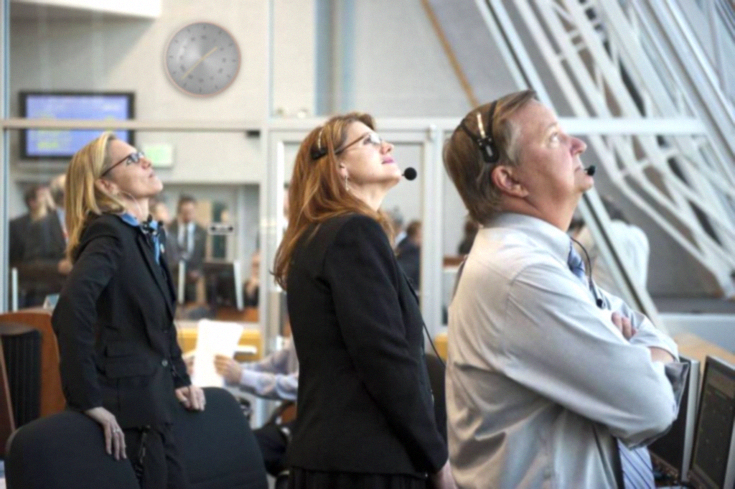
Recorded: h=1 m=37
